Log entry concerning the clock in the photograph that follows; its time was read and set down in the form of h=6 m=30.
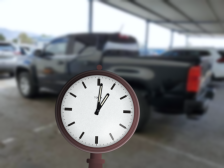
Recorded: h=1 m=1
